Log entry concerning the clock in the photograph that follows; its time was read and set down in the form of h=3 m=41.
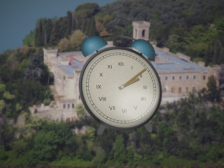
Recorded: h=2 m=9
